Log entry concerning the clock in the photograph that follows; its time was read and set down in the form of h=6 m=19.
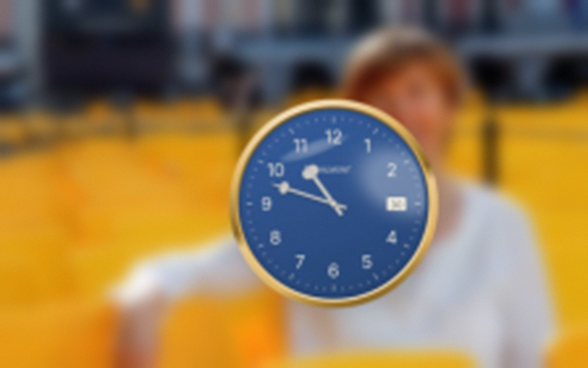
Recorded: h=10 m=48
